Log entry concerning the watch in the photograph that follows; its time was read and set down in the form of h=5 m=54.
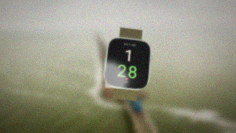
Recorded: h=1 m=28
